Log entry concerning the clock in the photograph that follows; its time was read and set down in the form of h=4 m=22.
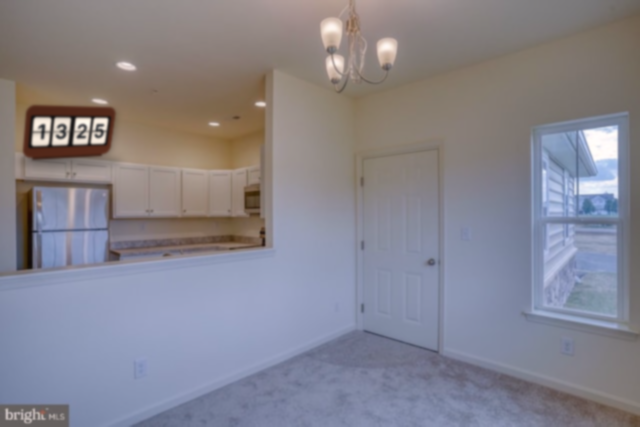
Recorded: h=13 m=25
